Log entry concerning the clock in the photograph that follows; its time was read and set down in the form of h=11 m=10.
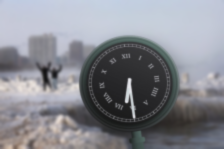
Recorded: h=6 m=30
